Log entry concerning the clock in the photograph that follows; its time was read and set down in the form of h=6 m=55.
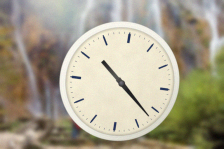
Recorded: h=10 m=22
